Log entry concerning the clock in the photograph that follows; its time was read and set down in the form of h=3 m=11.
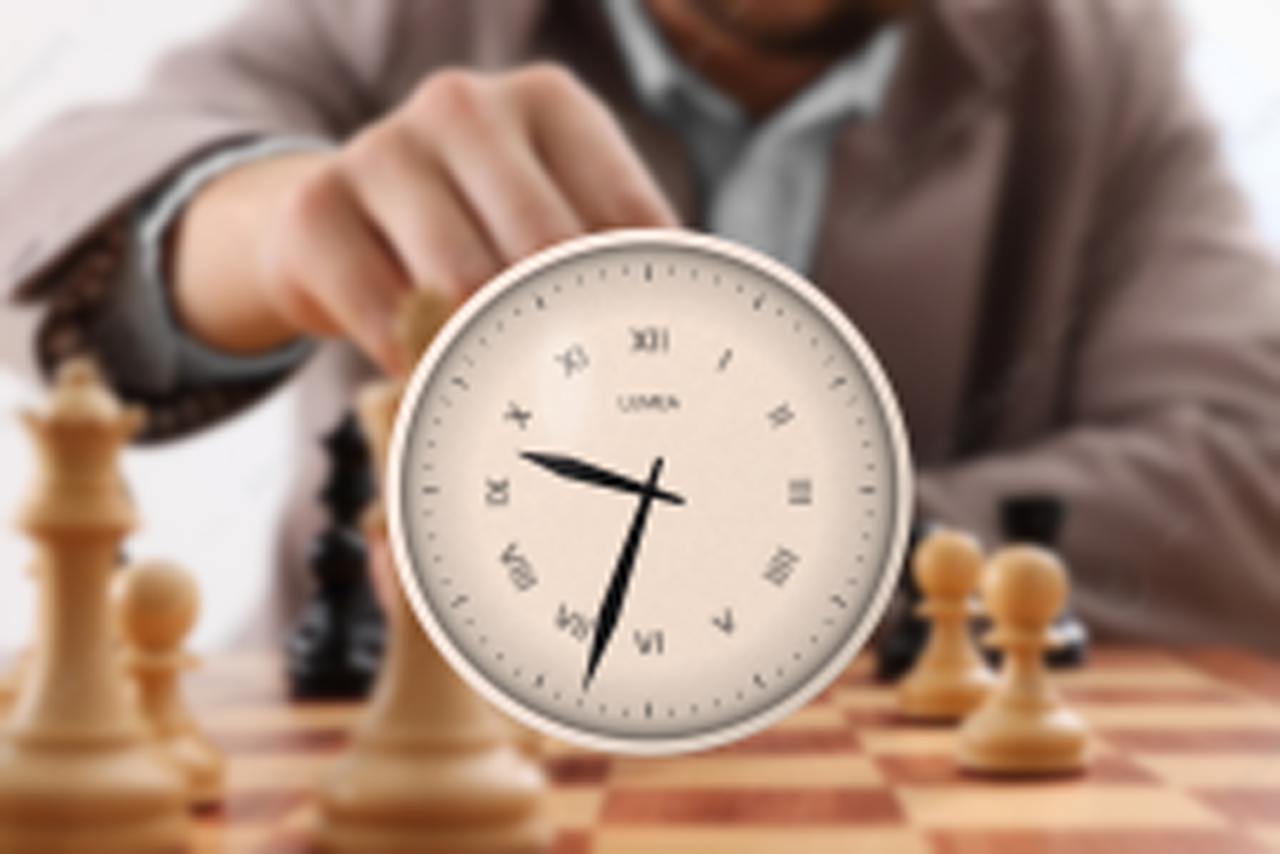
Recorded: h=9 m=33
